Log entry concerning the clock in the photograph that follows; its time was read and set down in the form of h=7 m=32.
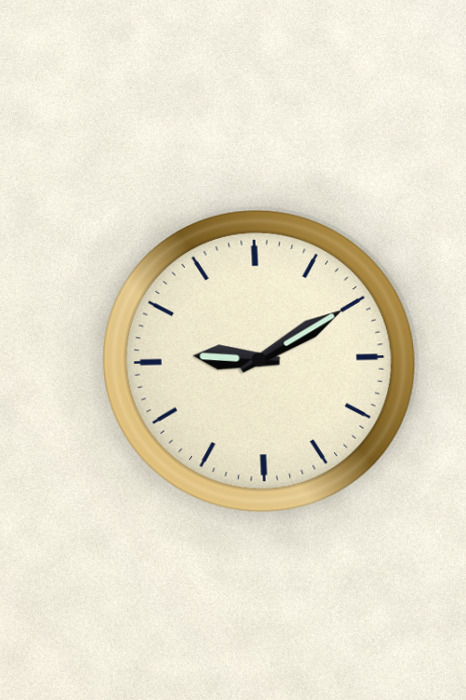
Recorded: h=9 m=10
